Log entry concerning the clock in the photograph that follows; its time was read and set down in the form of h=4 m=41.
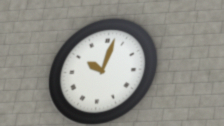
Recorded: h=10 m=2
